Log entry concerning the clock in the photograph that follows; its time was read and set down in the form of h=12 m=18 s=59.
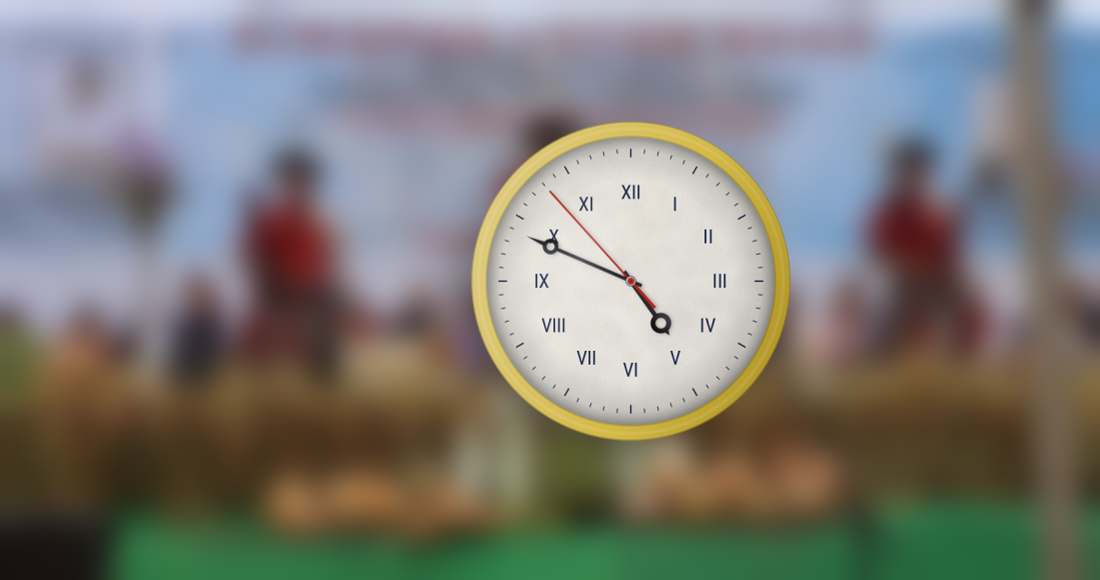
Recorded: h=4 m=48 s=53
